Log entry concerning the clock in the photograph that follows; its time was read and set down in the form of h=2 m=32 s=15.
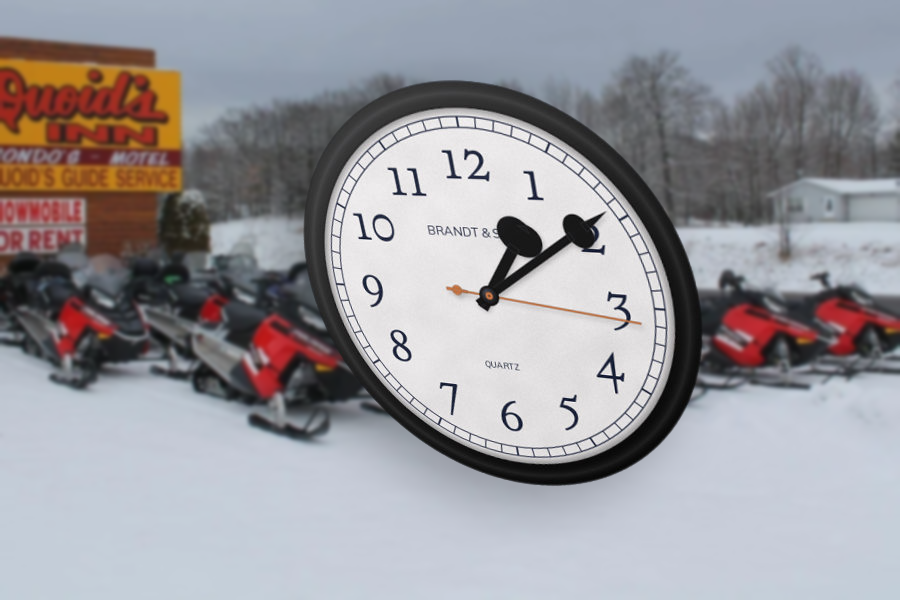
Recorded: h=1 m=9 s=16
